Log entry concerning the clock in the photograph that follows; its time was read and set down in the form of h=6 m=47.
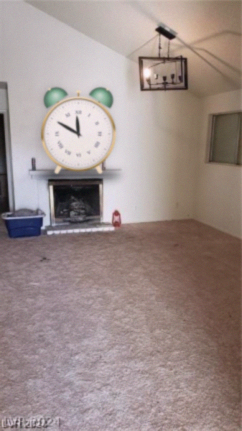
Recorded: h=11 m=50
